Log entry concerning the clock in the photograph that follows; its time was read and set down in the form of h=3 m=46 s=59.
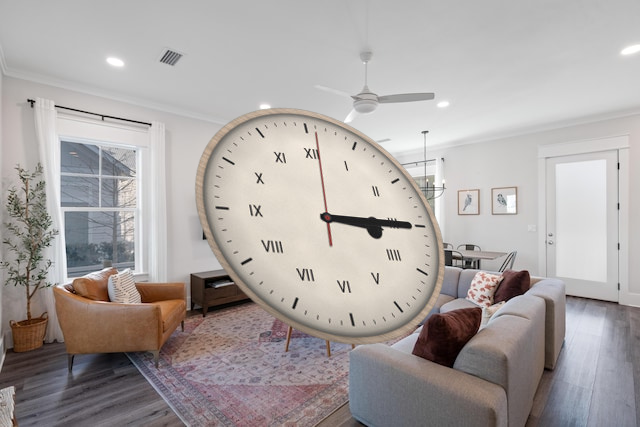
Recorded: h=3 m=15 s=1
